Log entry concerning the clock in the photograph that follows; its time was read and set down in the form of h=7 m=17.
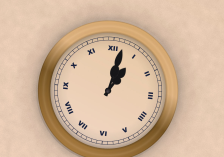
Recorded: h=1 m=2
